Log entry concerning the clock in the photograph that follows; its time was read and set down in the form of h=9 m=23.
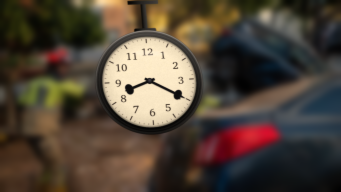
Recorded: h=8 m=20
